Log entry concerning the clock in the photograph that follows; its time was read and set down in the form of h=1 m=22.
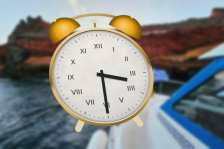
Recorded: h=3 m=30
